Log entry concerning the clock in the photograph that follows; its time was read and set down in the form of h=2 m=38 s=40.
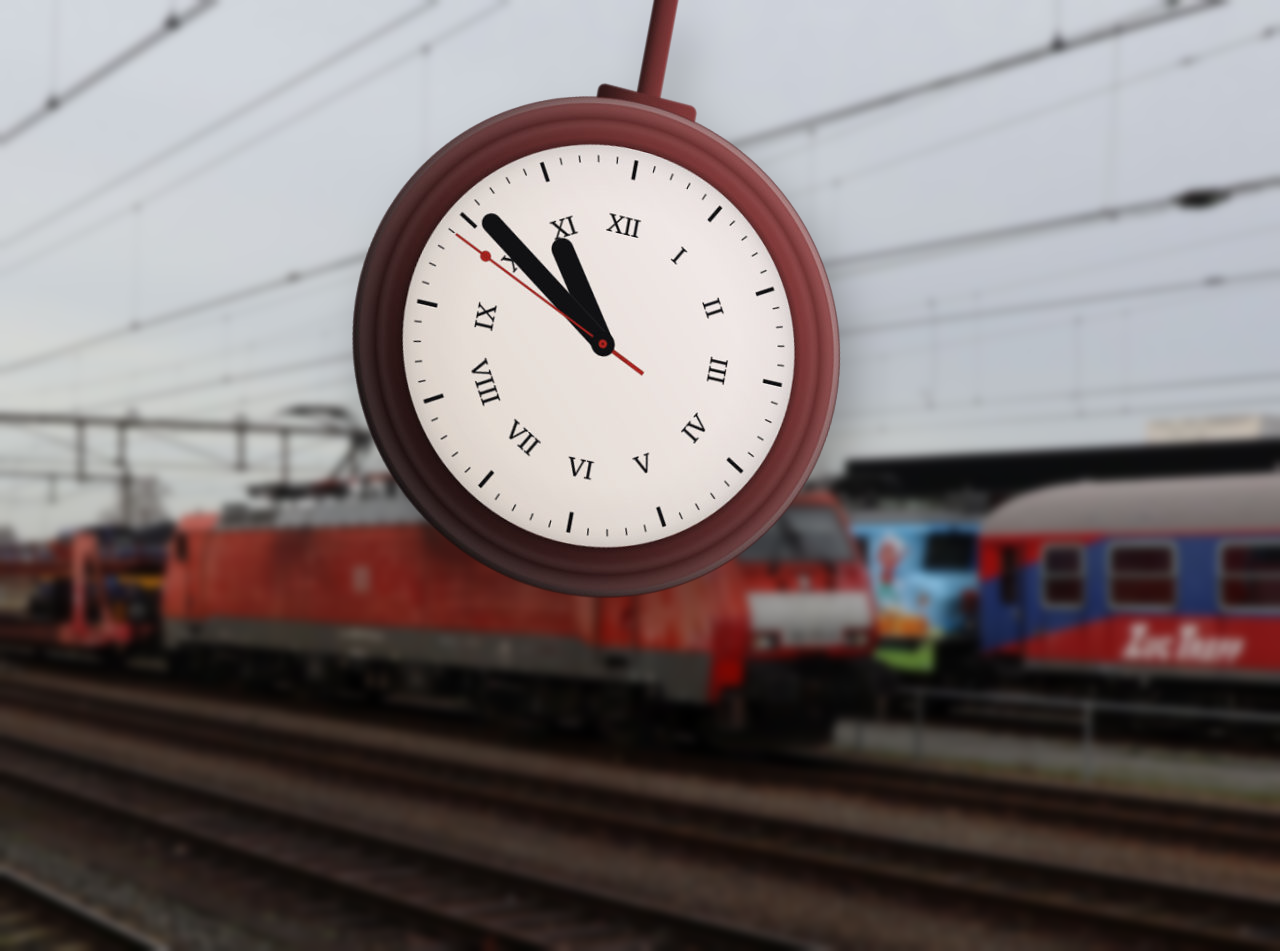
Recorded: h=10 m=50 s=49
